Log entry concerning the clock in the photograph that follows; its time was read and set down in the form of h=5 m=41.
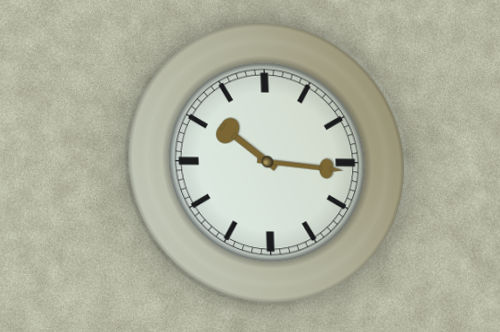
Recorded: h=10 m=16
